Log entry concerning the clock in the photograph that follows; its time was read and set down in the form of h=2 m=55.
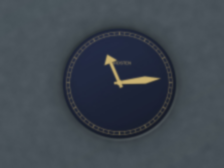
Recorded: h=11 m=14
